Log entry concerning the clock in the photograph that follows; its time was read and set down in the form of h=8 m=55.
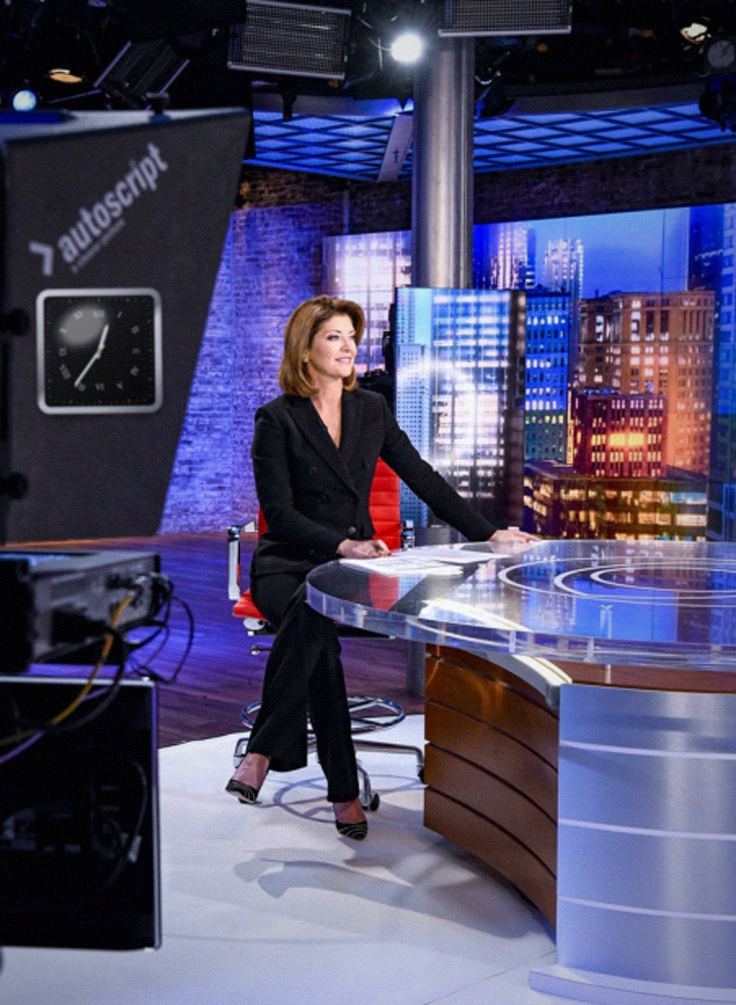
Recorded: h=12 m=36
